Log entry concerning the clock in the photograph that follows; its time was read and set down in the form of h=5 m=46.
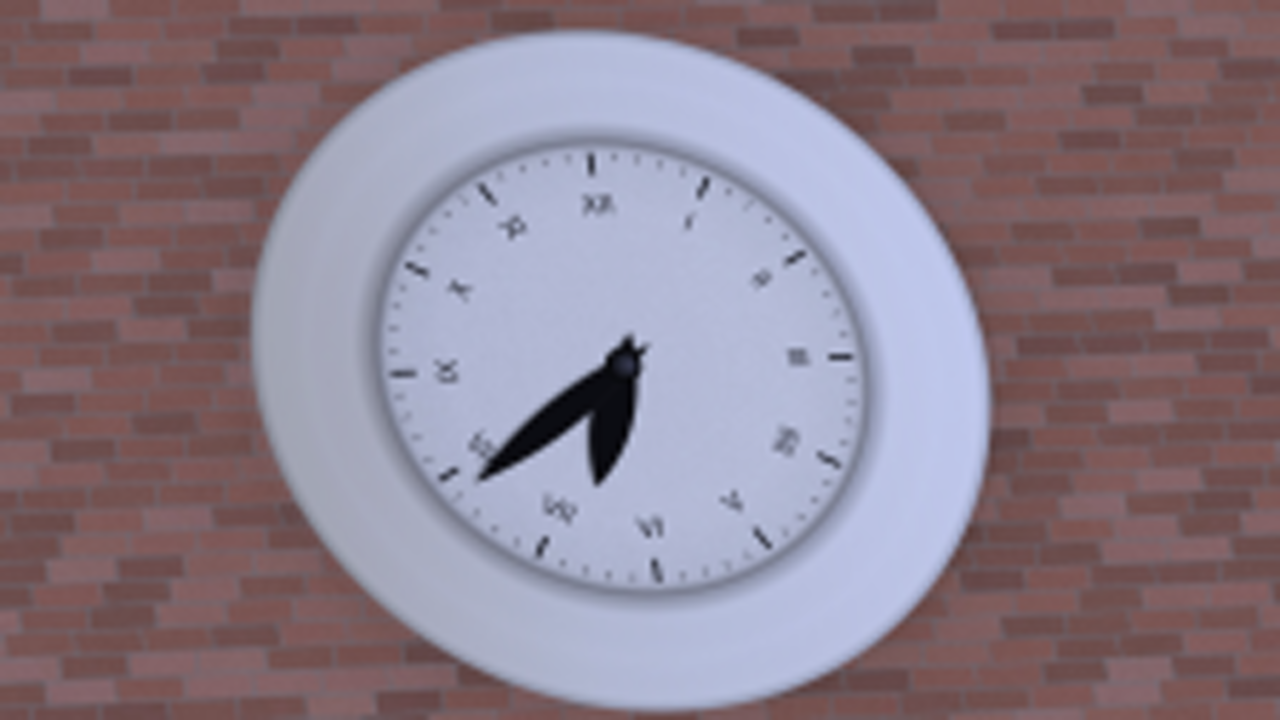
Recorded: h=6 m=39
